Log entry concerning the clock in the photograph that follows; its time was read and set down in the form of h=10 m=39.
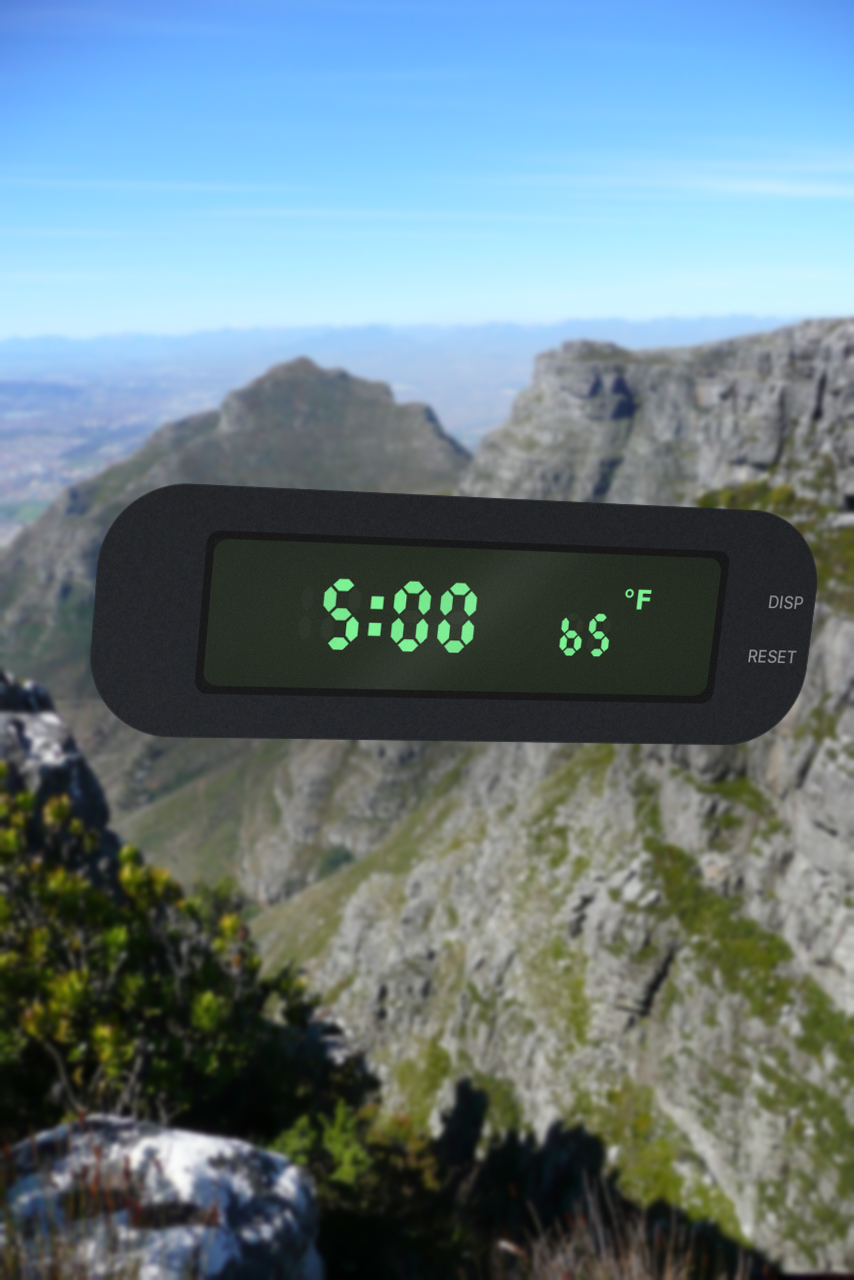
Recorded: h=5 m=0
